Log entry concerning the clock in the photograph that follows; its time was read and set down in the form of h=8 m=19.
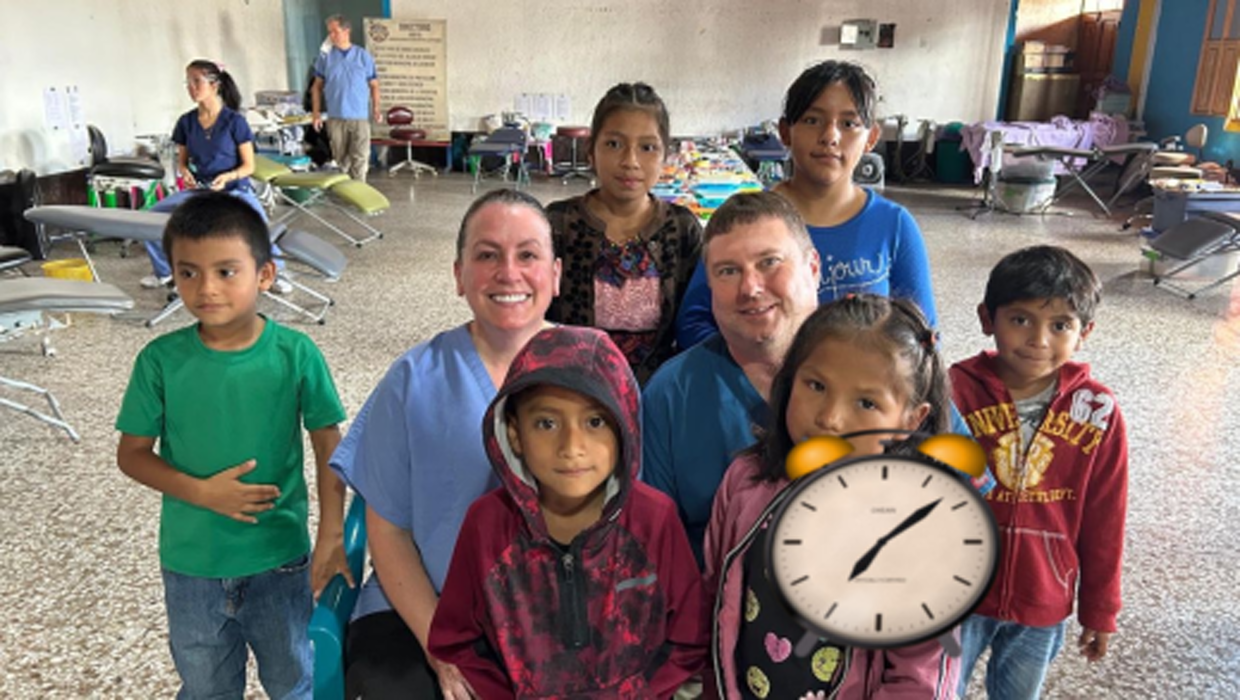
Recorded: h=7 m=8
